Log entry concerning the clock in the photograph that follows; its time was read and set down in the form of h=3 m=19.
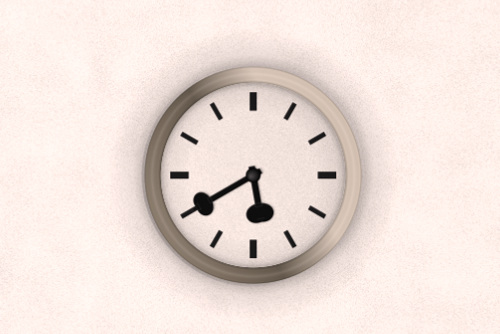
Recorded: h=5 m=40
